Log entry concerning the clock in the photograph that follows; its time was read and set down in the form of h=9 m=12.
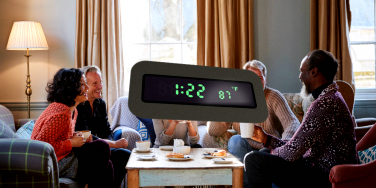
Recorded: h=1 m=22
